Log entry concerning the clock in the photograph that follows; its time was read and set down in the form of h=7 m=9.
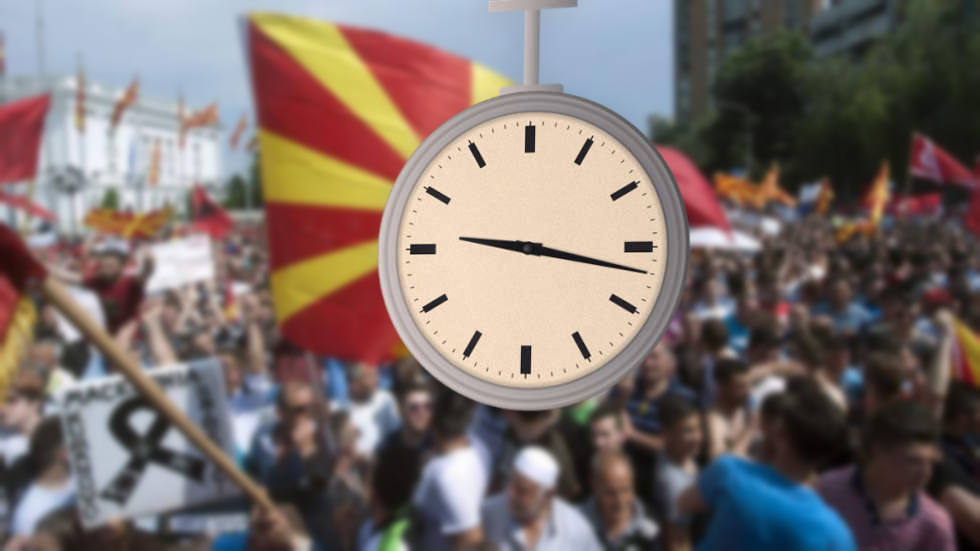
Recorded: h=9 m=17
